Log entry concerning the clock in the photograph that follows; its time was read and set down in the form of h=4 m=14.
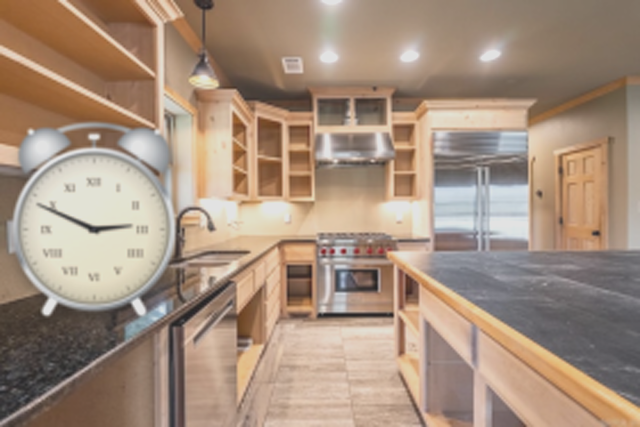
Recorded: h=2 m=49
